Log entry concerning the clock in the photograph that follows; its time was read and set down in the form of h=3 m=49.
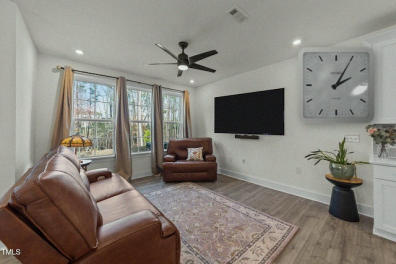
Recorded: h=2 m=5
